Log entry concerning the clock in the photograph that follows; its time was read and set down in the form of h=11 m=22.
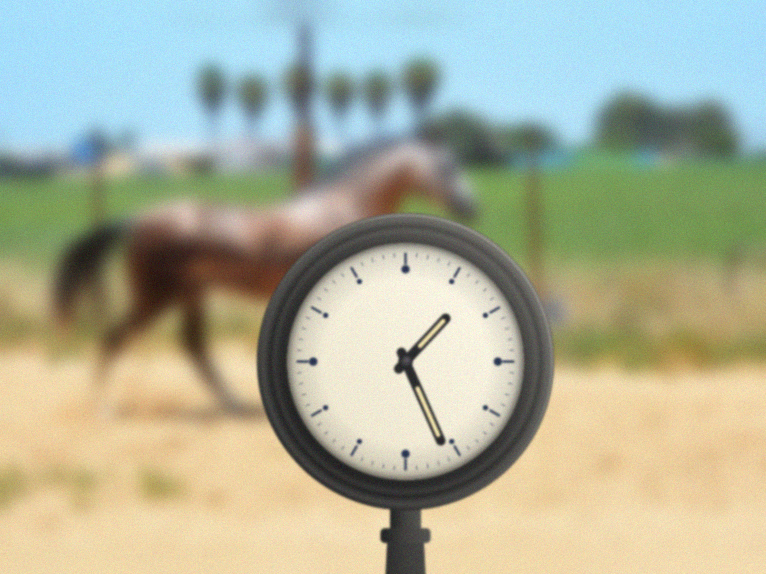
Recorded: h=1 m=26
